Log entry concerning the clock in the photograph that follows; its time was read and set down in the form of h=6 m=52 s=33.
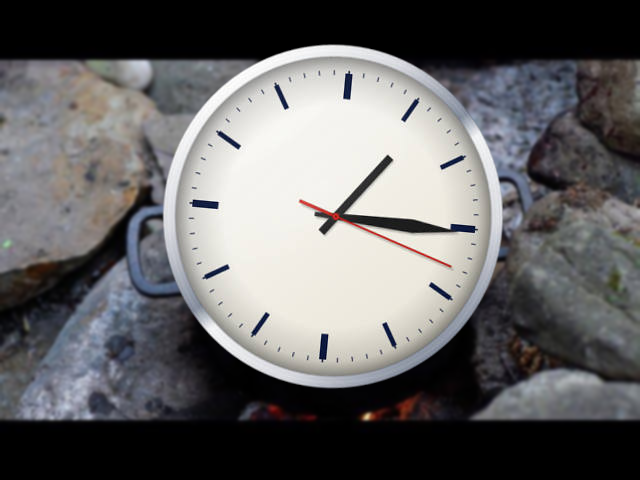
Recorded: h=1 m=15 s=18
